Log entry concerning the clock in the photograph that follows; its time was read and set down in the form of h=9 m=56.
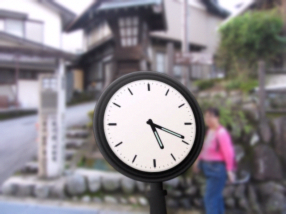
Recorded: h=5 m=19
